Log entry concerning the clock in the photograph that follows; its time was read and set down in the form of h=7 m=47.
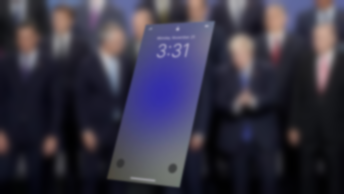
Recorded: h=3 m=31
